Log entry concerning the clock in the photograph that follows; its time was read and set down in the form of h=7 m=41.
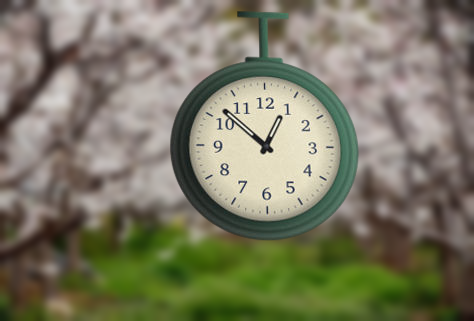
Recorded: h=12 m=52
